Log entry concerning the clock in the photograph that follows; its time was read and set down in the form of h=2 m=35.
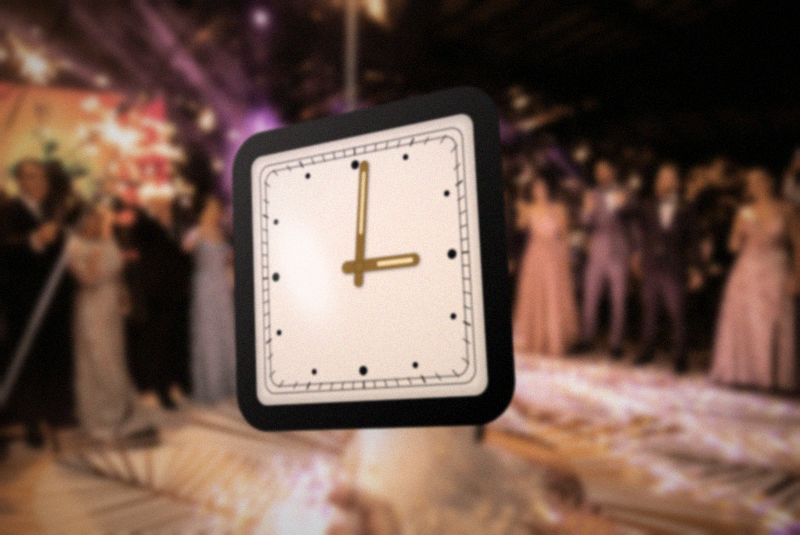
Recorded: h=3 m=1
